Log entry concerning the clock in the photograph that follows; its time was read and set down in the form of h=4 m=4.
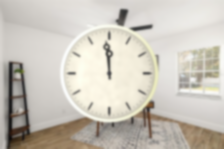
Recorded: h=11 m=59
